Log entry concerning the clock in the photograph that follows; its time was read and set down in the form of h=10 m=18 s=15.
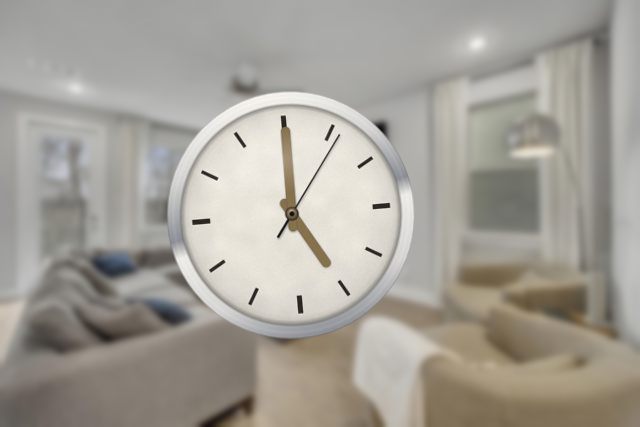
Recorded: h=5 m=0 s=6
